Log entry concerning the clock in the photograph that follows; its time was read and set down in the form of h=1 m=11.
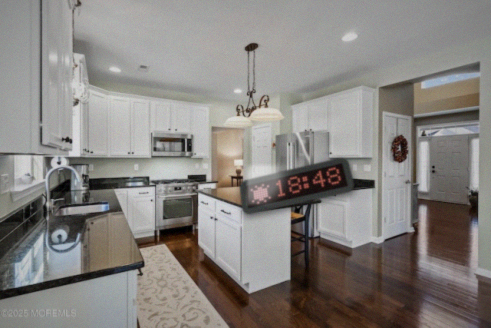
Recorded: h=18 m=48
